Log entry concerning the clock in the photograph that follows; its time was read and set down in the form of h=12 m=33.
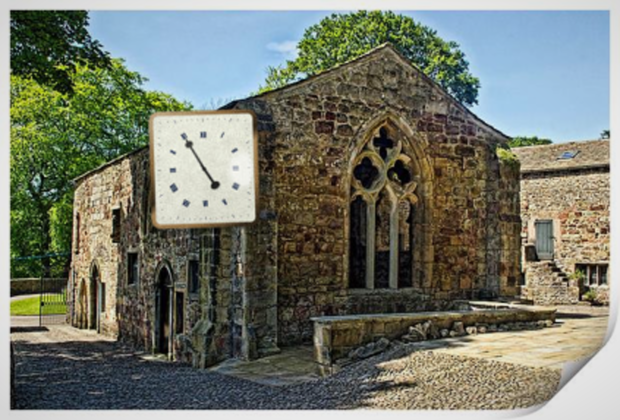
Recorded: h=4 m=55
